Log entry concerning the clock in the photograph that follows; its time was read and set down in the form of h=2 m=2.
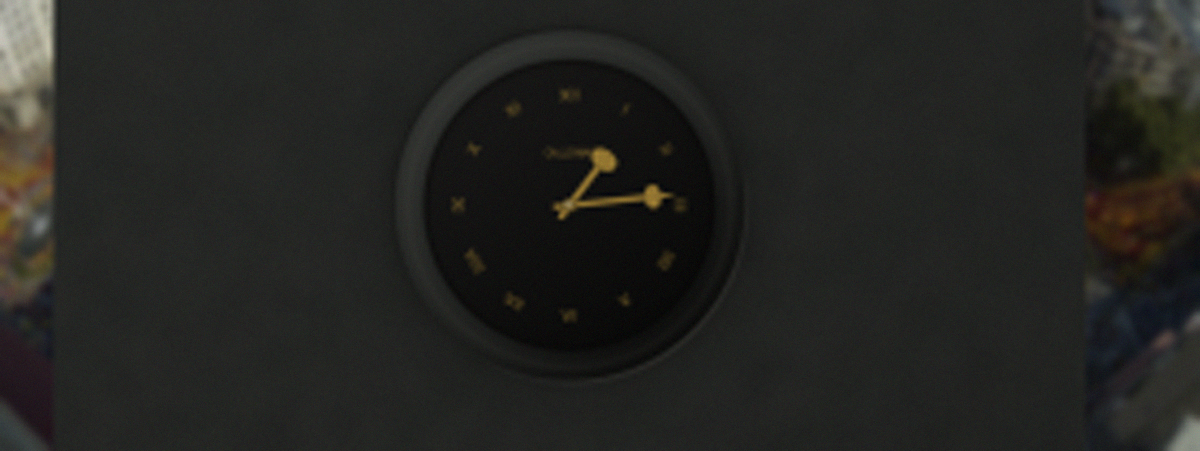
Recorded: h=1 m=14
